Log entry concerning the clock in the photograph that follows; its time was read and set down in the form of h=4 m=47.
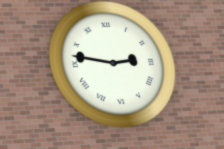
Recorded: h=2 m=47
